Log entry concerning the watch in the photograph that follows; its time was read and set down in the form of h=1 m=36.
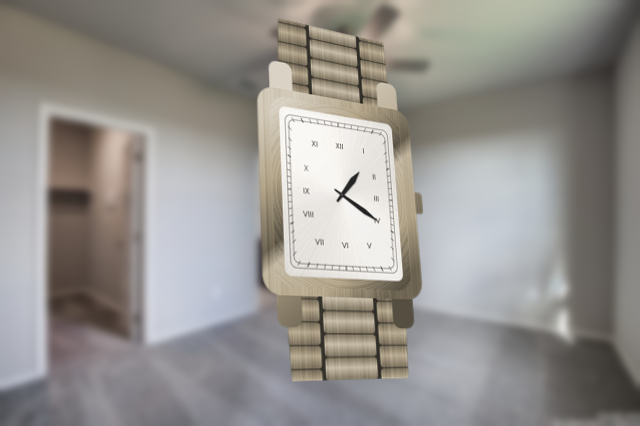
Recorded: h=1 m=20
